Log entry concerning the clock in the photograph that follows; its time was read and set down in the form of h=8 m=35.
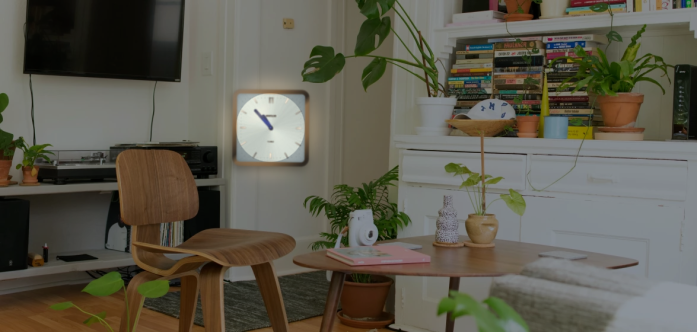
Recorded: h=10 m=53
